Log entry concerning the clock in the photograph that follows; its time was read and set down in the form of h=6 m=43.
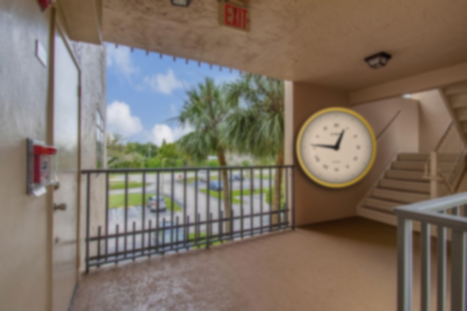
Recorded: h=12 m=46
